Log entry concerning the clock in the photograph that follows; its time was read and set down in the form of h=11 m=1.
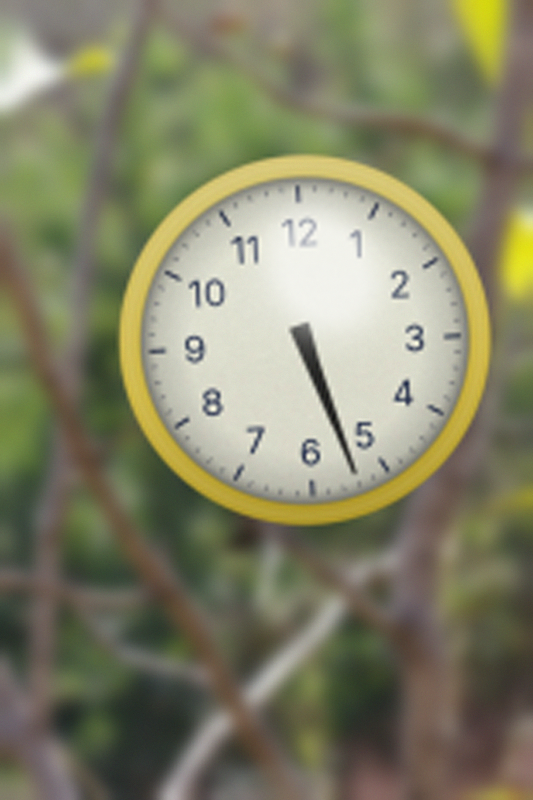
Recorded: h=5 m=27
